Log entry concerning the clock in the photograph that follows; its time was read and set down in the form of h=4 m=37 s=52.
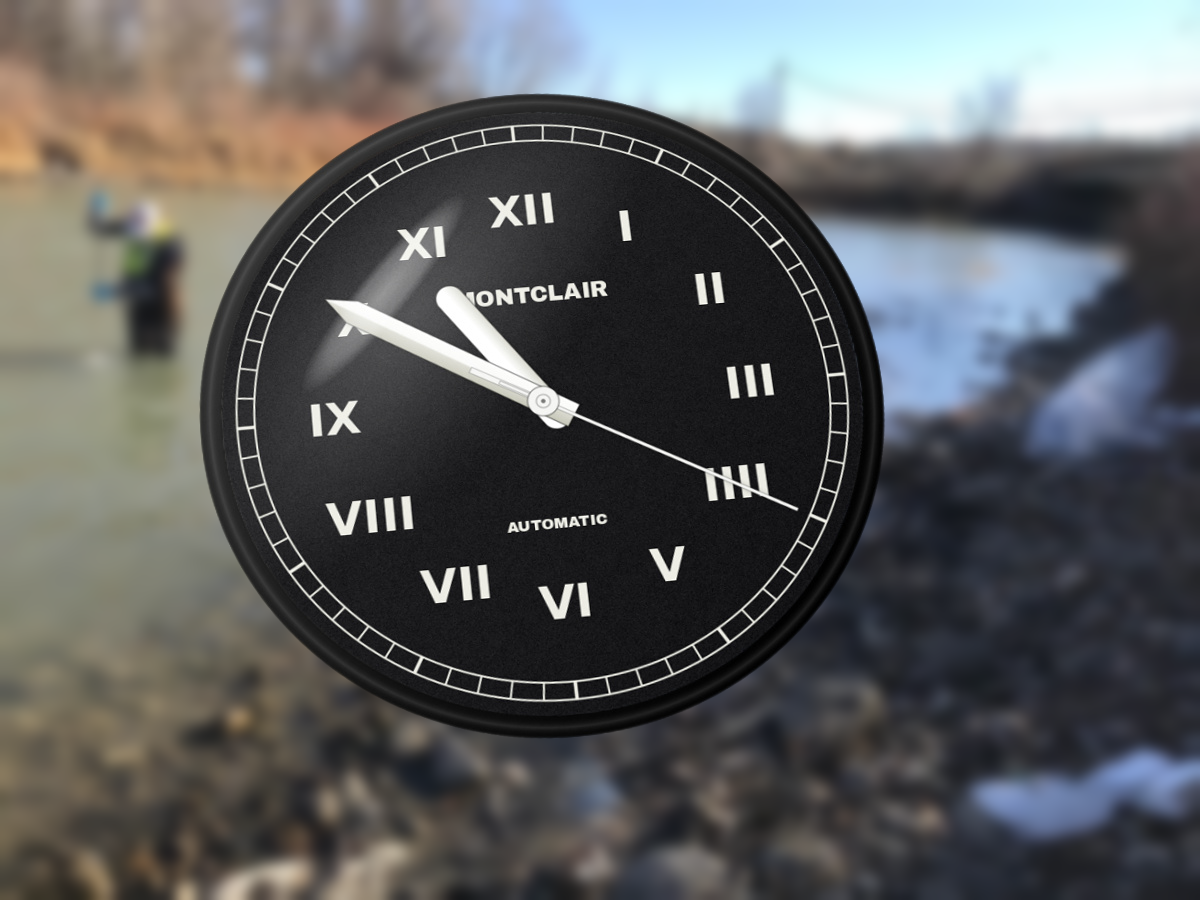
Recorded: h=10 m=50 s=20
